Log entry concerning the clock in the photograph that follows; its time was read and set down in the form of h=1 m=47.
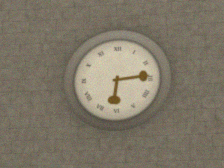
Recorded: h=6 m=14
